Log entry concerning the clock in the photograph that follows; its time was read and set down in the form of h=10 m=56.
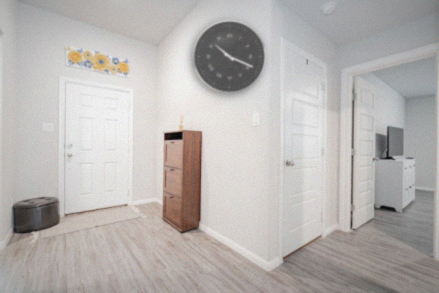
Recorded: h=10 m=19
